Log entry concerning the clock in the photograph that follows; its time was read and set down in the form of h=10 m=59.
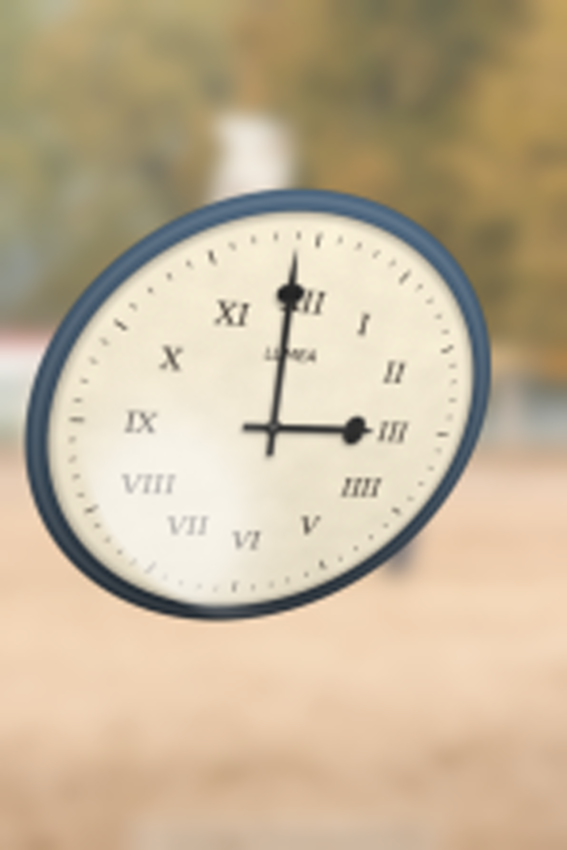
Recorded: h=2 m=59
